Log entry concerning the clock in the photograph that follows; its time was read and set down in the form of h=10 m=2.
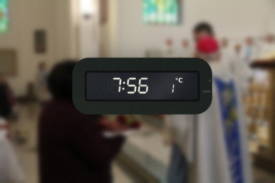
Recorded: h=7 m=56
